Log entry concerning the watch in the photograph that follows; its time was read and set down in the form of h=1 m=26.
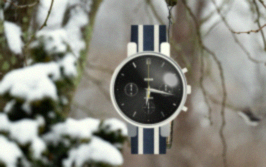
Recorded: h=6 m=17
